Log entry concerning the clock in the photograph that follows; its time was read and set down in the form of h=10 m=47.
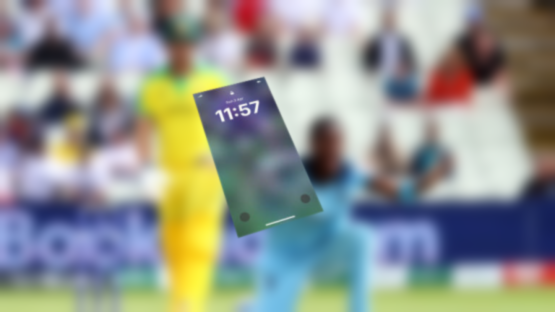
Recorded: h=11 m=57
